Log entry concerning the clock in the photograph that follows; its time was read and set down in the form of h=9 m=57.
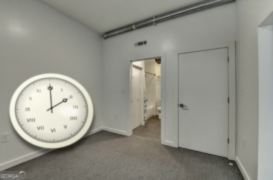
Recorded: h=2 m=0
